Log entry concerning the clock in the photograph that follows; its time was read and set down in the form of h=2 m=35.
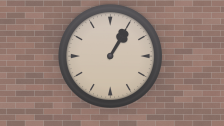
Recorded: h=1 m=5
